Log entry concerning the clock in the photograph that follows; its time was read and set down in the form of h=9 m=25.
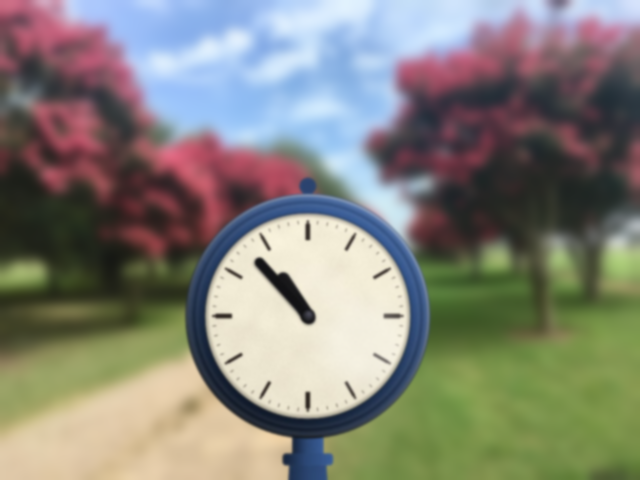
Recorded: h=10 m=53
